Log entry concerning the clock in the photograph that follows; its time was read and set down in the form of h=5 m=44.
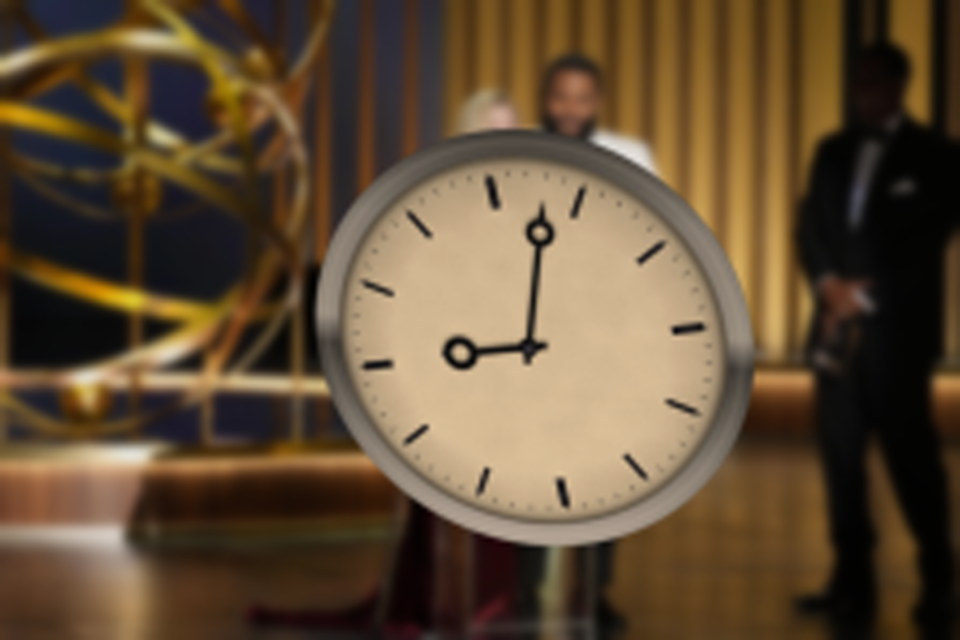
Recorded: h=9 m=3
